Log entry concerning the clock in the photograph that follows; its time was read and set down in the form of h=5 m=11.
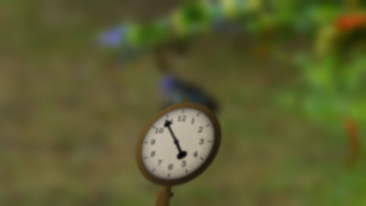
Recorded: h=4 m=54
